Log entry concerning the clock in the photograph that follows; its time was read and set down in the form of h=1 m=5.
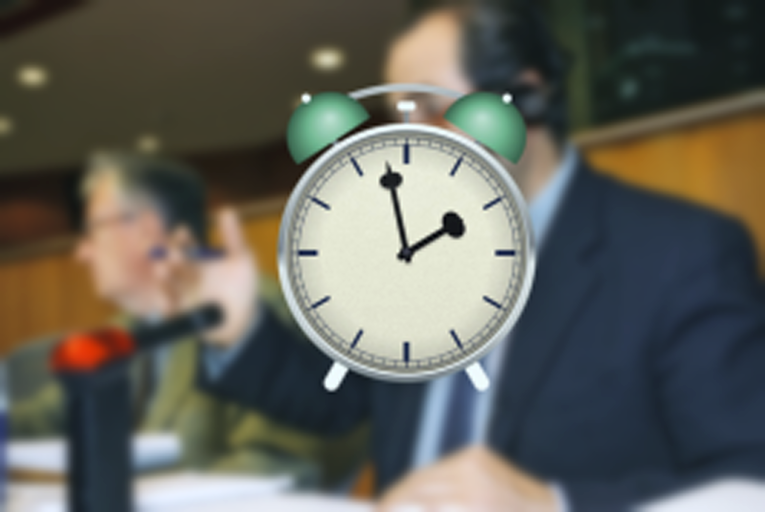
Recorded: h=1 m=58
